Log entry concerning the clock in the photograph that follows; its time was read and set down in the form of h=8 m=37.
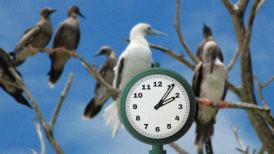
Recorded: h=2 m=6
